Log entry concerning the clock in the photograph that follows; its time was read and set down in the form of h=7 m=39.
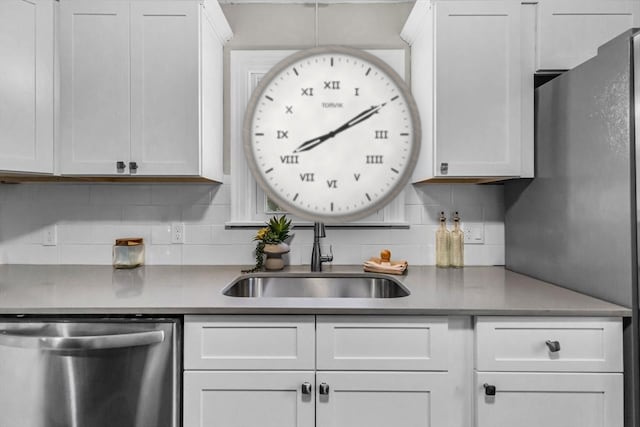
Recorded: h=8 m=10
